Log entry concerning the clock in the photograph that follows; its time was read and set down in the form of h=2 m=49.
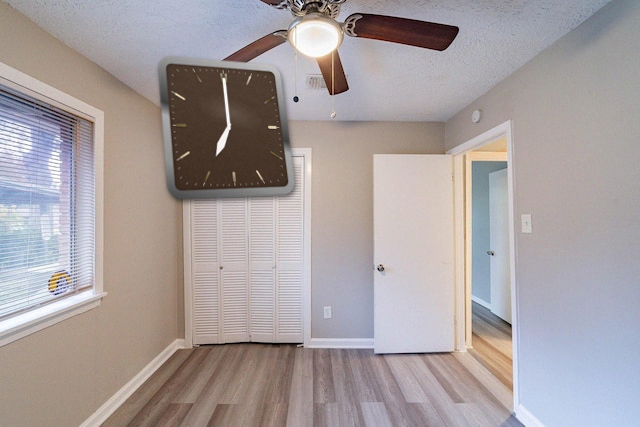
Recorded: h=7 m=0
